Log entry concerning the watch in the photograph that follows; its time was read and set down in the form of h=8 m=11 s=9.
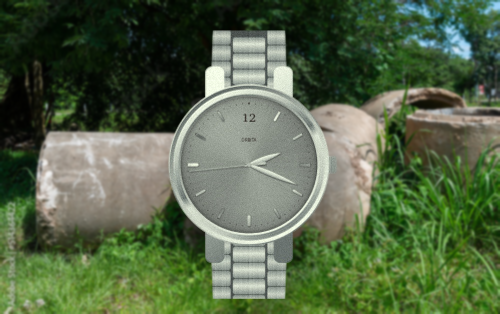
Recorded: h=2 m=18 s=44
